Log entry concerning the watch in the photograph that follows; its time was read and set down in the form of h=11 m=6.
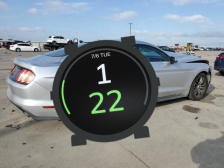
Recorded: h=1 m=22
